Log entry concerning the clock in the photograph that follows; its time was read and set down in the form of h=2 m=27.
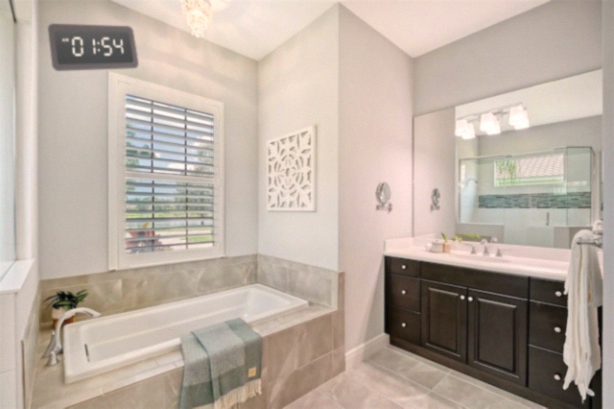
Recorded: h=1 m=54
